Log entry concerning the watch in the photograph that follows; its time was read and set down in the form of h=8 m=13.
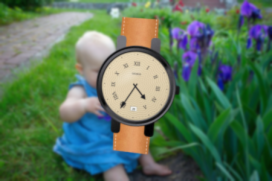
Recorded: h=4 m=35
